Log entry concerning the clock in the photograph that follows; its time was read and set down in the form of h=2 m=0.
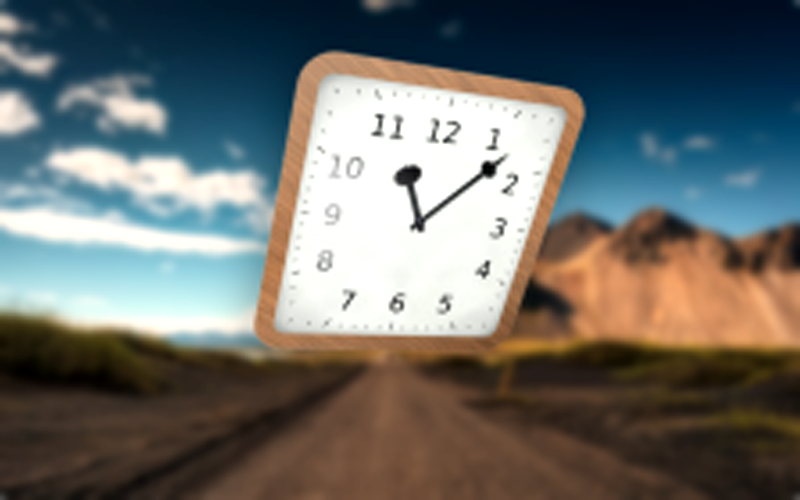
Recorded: h=11 m=7
